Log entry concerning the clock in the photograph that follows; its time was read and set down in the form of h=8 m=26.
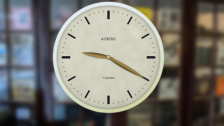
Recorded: h=9 m=20
